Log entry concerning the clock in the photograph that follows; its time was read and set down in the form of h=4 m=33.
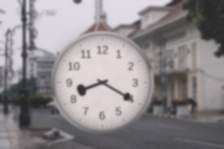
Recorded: h=8 m=20
